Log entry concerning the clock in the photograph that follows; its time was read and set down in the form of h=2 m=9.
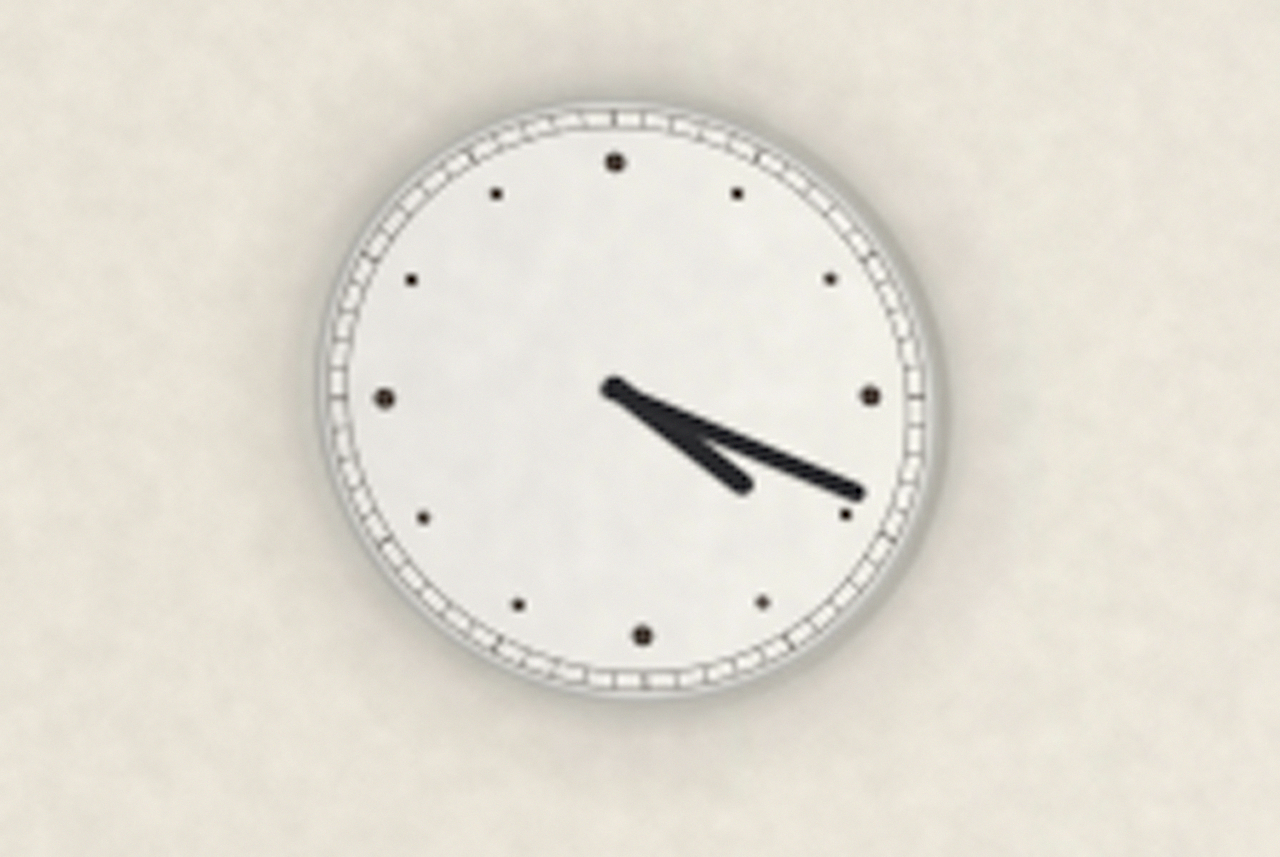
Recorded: h=4 m=19
